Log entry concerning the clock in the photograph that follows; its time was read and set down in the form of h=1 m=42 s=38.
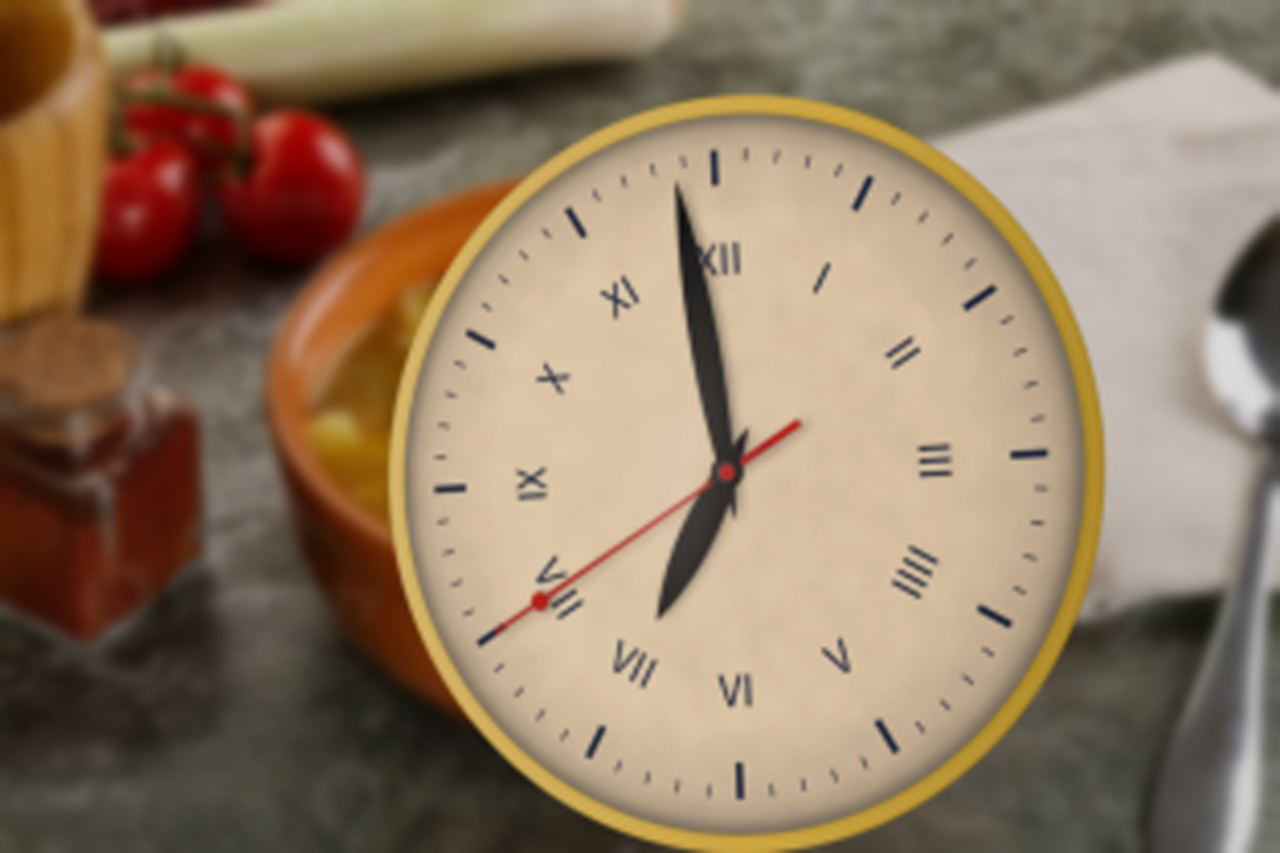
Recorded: h=6 m=58 s=40
